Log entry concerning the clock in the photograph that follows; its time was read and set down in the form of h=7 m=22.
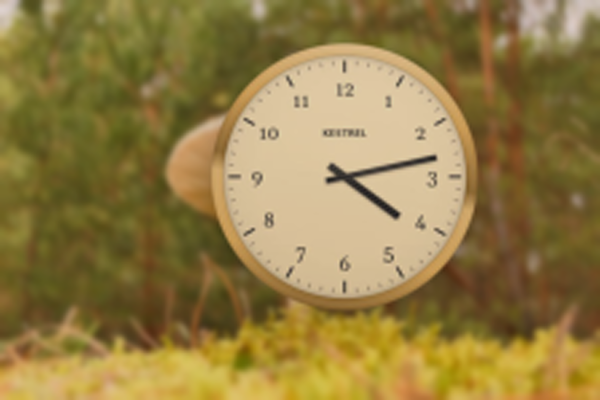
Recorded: h=4 m=13
